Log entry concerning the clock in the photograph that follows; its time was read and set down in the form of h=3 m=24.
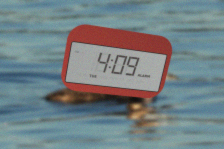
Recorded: h=4 m=9
